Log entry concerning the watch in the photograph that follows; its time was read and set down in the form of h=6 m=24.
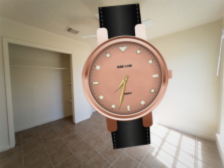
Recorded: h=7 m=33
